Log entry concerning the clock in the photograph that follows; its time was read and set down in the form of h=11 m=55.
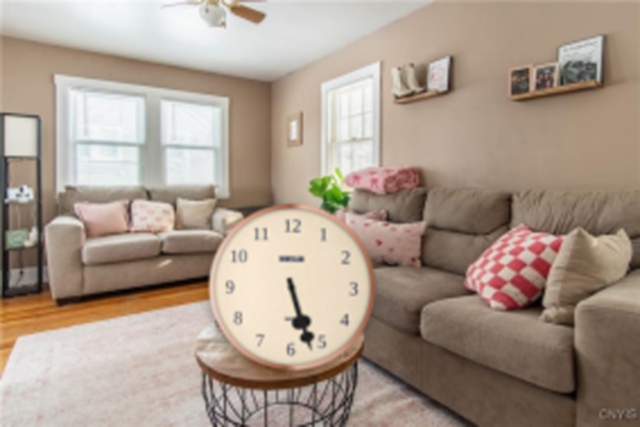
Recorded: h=5 m=27
